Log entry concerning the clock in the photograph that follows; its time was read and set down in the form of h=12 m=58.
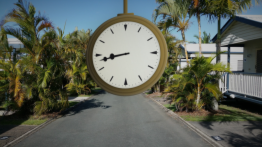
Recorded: h=8 m=43
